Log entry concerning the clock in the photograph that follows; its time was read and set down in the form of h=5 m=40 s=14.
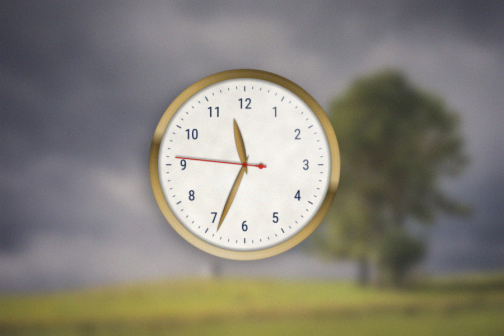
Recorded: h=11 m=33 s=46
